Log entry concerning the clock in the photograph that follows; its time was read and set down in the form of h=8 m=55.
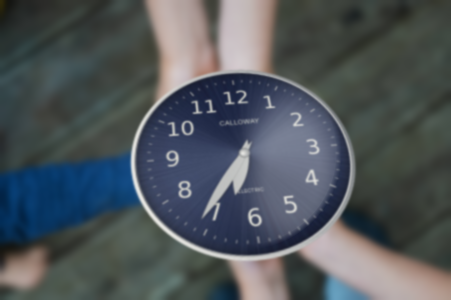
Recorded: h=6 m=36
